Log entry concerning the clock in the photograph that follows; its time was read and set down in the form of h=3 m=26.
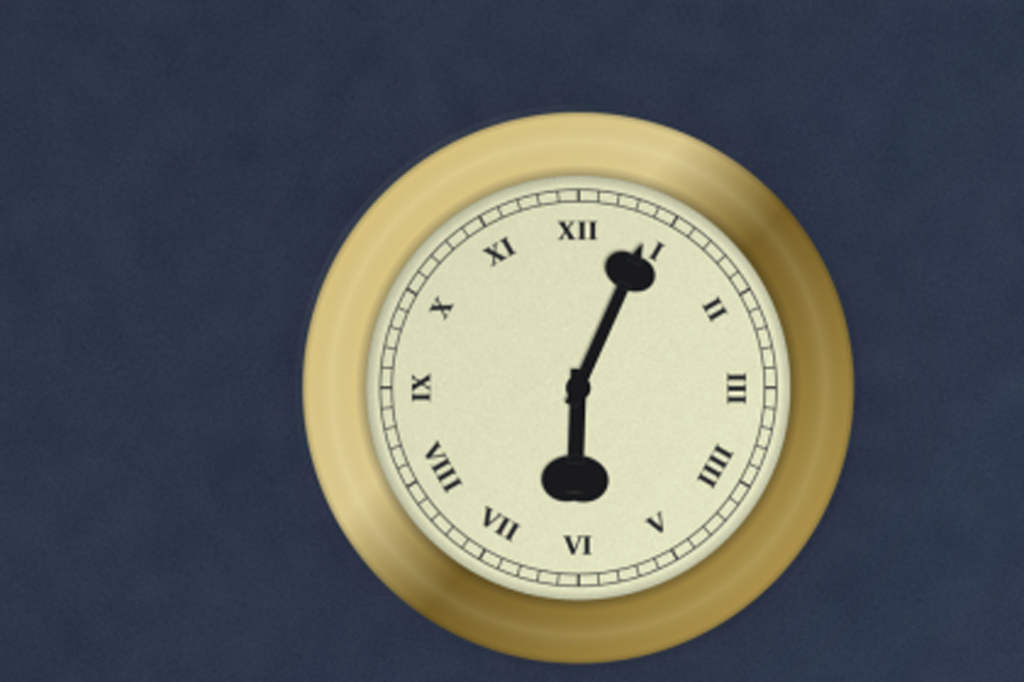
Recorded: h=6 m=4
